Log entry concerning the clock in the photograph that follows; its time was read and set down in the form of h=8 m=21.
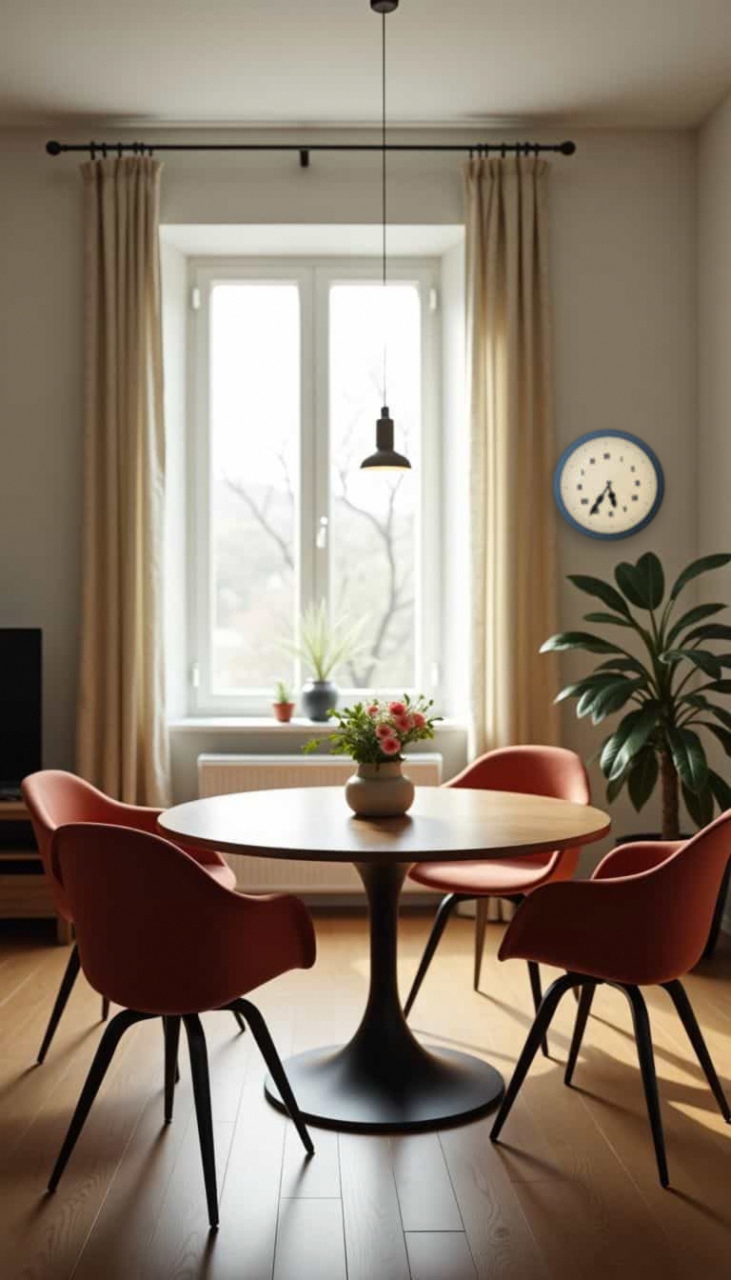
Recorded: h=5 m=36
